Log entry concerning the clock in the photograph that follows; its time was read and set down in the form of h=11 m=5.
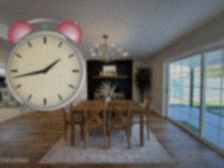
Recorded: h=1 m=43
